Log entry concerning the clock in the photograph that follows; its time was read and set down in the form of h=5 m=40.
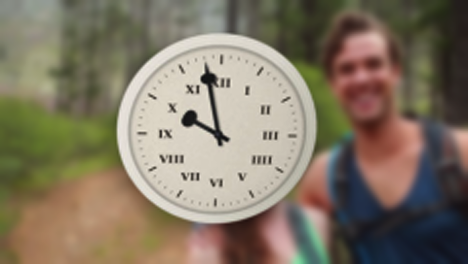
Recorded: h=9 m=58
